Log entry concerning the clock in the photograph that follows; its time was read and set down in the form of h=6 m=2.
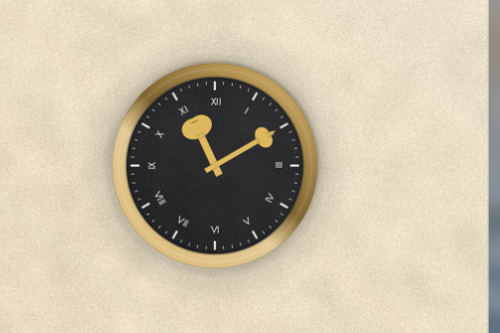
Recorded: h=11 m=10
